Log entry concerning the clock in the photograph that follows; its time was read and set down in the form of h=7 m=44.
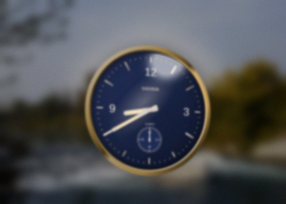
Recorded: h=8 m=40
